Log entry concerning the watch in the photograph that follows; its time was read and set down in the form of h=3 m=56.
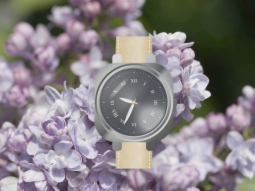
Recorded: h=9 m=34
